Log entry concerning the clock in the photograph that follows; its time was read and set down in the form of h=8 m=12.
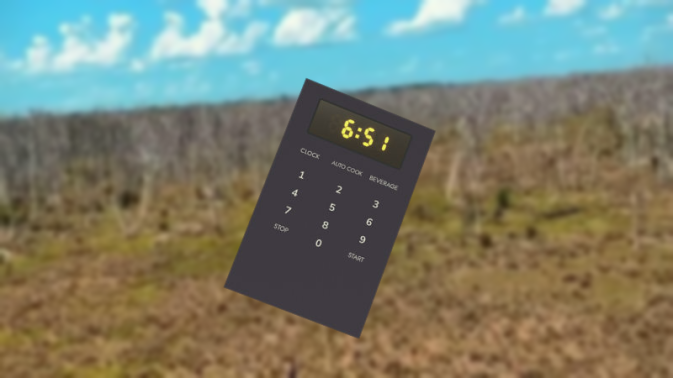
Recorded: h=6 m=51
